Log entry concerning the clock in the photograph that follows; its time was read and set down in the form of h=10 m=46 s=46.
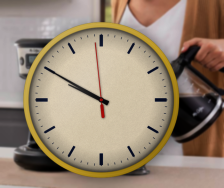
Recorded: h=9 m=49 s=59
